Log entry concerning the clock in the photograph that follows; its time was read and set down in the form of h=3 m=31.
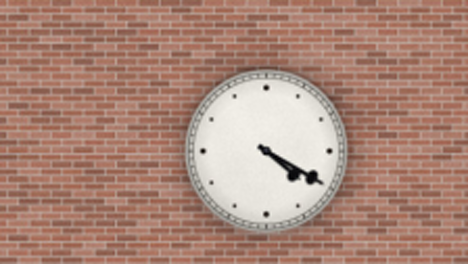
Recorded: h=4 m=20
